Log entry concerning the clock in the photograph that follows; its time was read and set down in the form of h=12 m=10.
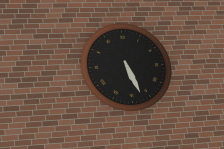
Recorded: h=5 m=27
